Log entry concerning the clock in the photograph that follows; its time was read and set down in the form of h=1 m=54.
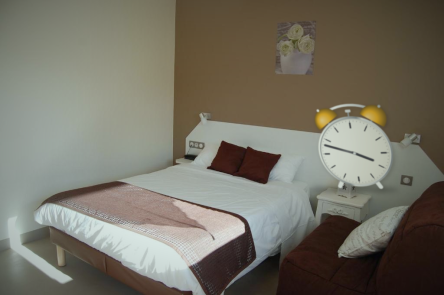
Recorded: h=3 m=48
